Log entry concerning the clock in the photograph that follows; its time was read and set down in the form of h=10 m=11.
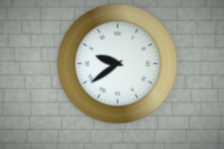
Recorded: h=9 m=39
